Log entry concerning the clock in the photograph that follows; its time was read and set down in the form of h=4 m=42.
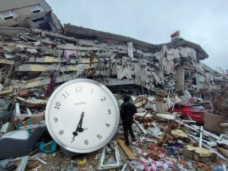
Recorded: h=6 m=35
